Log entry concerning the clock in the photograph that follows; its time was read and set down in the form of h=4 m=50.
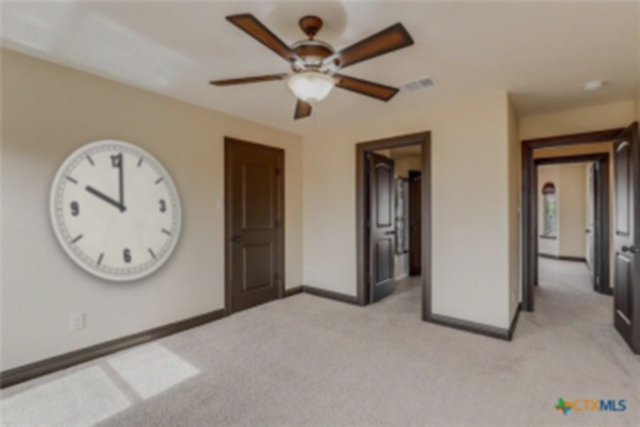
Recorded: h=10 m=1
